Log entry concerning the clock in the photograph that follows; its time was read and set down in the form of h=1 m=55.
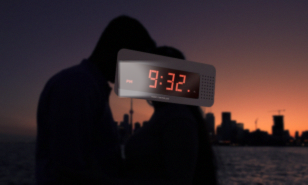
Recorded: h=9 m=32
